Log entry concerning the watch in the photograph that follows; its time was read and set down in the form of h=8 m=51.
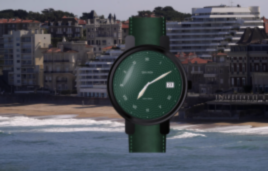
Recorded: h=7 m=10
